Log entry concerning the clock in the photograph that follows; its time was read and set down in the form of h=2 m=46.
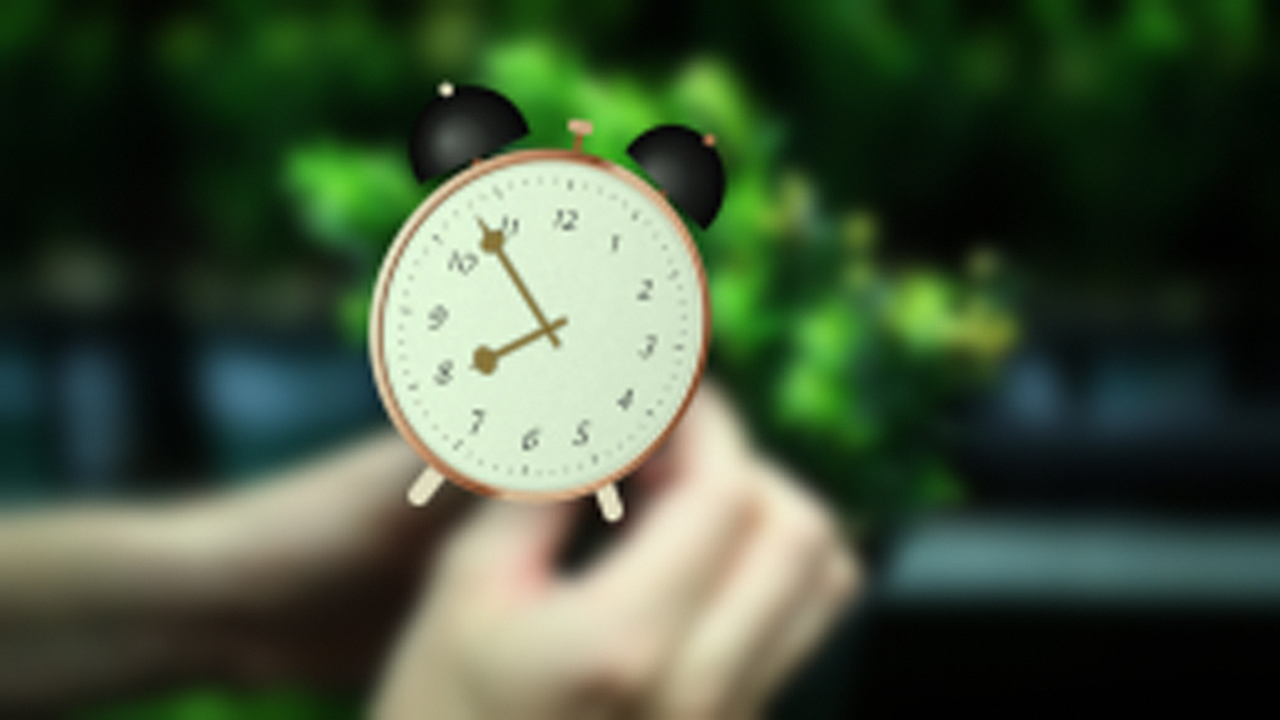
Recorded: h=7 m=53
